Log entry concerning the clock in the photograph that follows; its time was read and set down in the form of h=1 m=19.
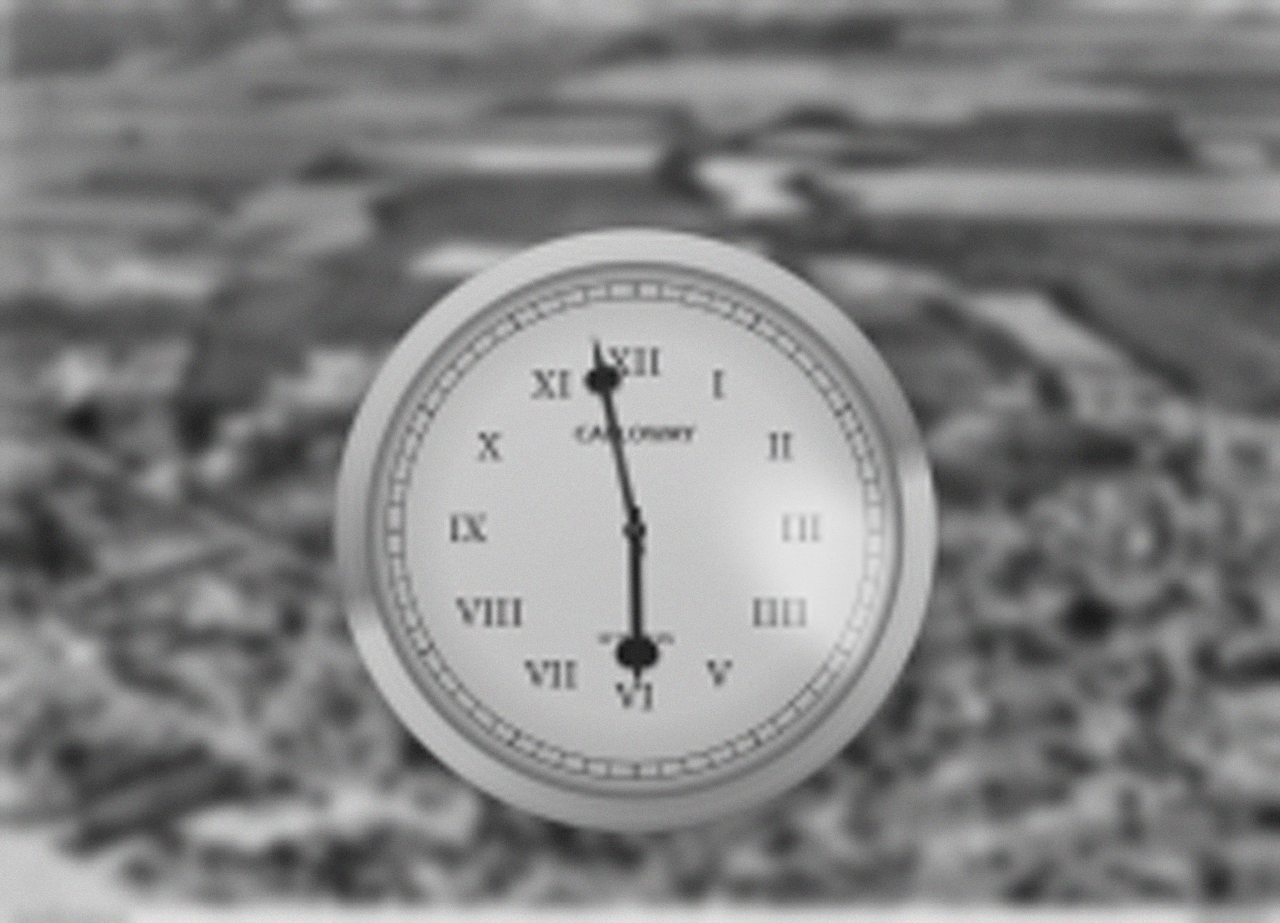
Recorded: h=5 m=58
